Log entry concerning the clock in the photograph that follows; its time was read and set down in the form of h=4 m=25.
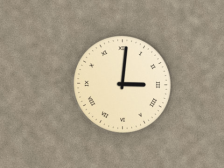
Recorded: h=3 m=1
